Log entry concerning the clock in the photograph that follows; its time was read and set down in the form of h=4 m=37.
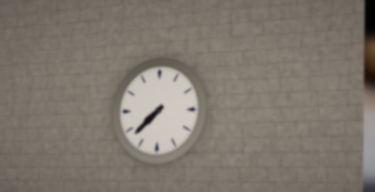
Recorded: h=7 m=38
